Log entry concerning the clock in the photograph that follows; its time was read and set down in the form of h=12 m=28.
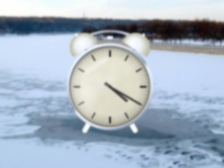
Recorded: h=4 m=20
